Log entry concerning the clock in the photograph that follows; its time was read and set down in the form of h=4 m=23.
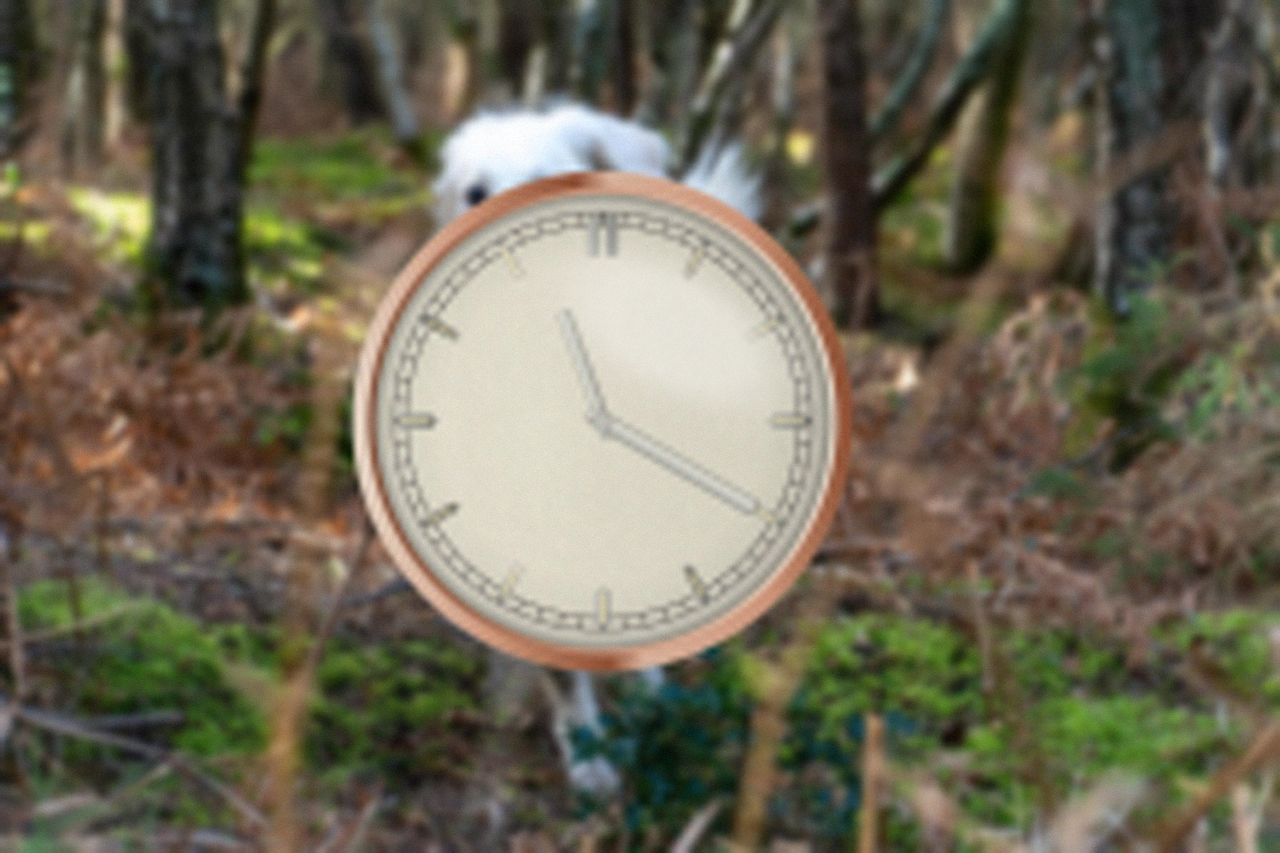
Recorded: h=11 m=20
